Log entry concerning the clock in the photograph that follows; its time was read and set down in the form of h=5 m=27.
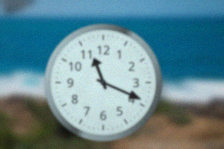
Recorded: h=11 m=19
